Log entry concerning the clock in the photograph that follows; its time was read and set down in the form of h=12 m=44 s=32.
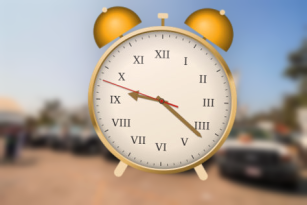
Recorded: h=9 m=21 s=48
